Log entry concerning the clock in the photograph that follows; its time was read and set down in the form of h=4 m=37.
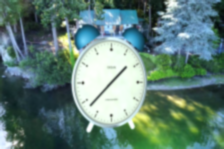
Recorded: h=1 m=38
